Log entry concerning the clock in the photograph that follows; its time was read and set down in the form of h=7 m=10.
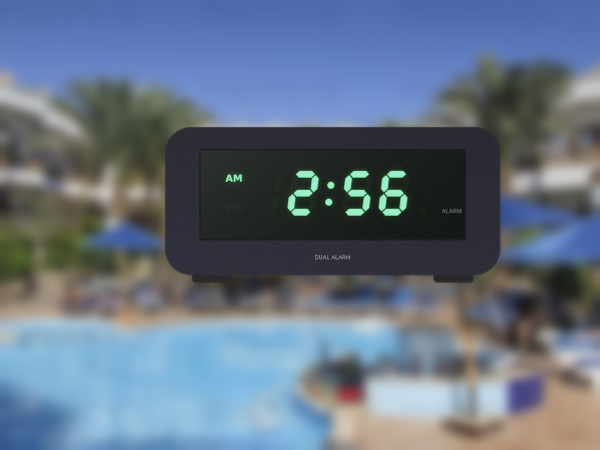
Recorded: h=2 m=56
